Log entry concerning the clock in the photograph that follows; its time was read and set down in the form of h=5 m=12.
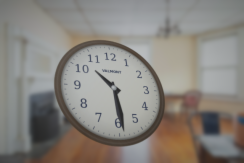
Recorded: h=10 m=29
